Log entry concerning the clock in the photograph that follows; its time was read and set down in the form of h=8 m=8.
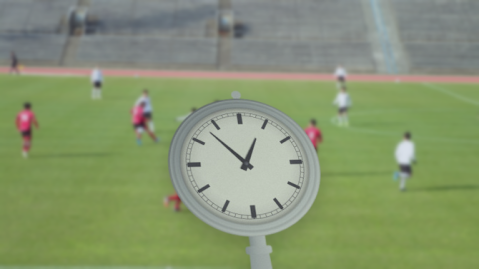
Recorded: h=12 m=53
